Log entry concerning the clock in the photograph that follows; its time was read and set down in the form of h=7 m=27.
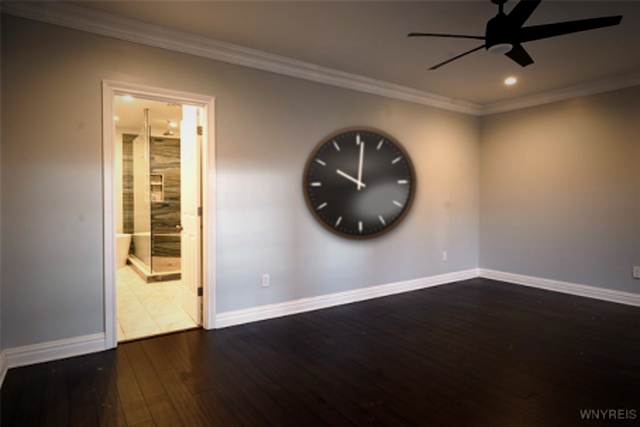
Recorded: h=10 m=1
